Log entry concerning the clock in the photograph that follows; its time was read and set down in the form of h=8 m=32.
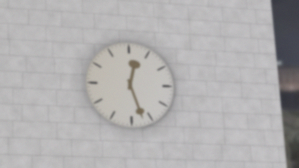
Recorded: h=12 m=27
